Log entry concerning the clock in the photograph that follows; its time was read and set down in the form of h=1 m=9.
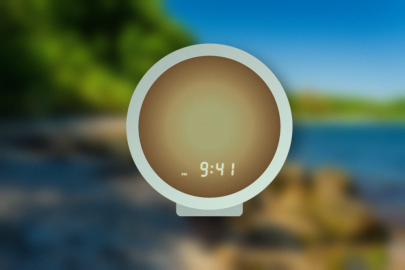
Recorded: h=9 m=41
